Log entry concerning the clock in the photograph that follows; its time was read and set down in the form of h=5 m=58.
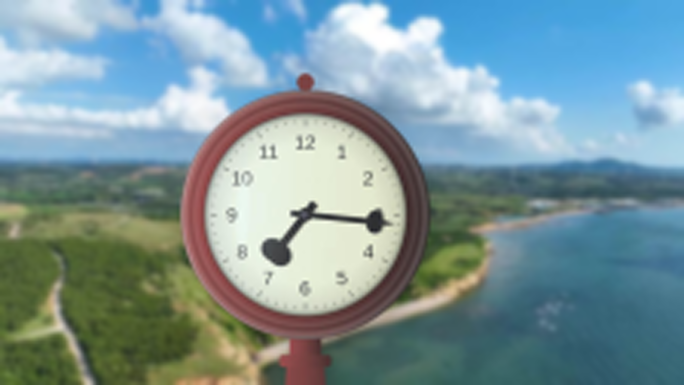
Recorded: h=7 m=16
